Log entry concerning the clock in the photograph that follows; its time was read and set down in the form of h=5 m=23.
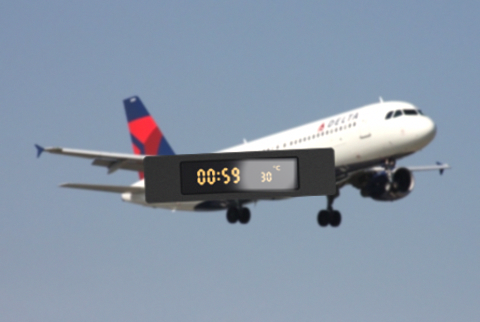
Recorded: h=0 m=59
